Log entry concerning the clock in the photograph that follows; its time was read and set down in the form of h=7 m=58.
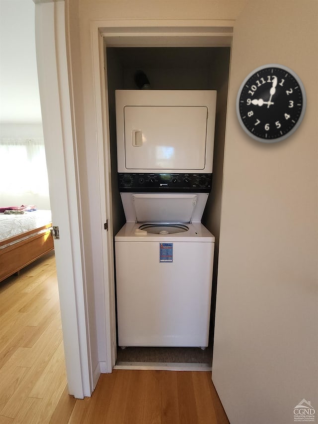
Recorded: h=9 m=2
